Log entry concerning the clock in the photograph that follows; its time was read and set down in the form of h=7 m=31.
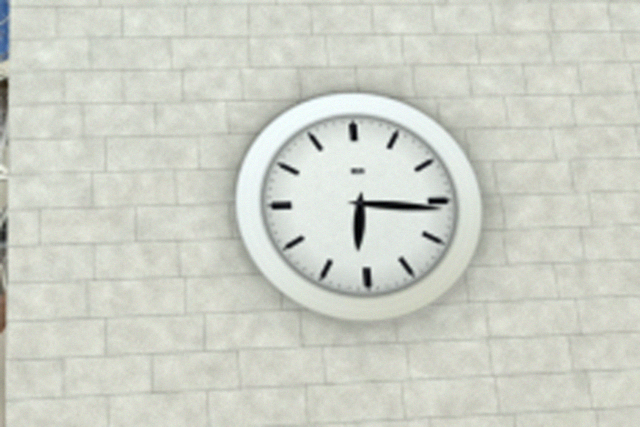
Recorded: h=6 m=16
